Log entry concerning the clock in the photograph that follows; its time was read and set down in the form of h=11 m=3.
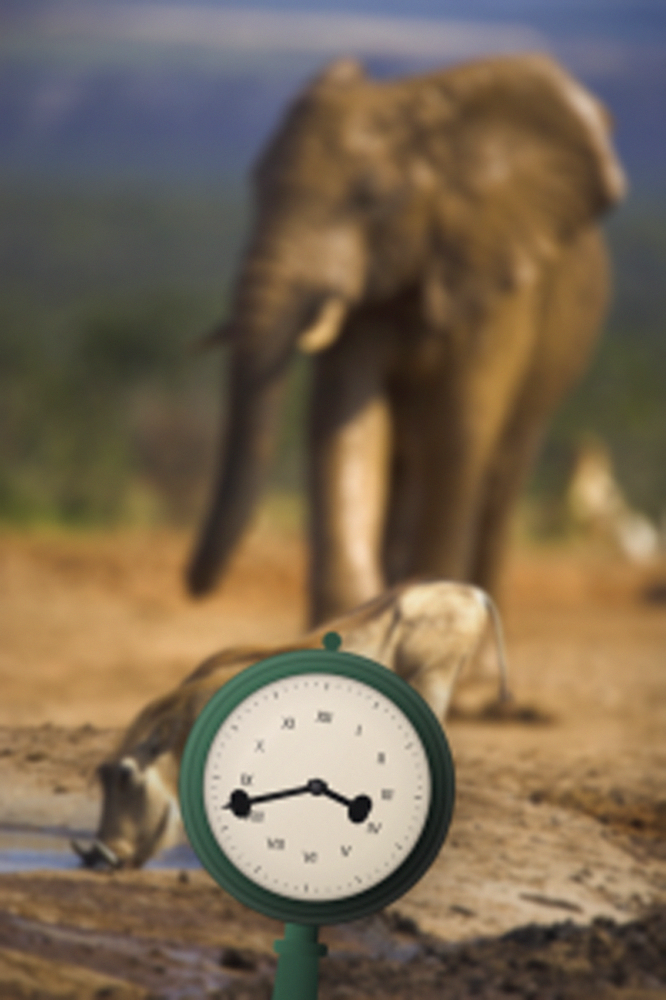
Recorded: h=3 m=42
